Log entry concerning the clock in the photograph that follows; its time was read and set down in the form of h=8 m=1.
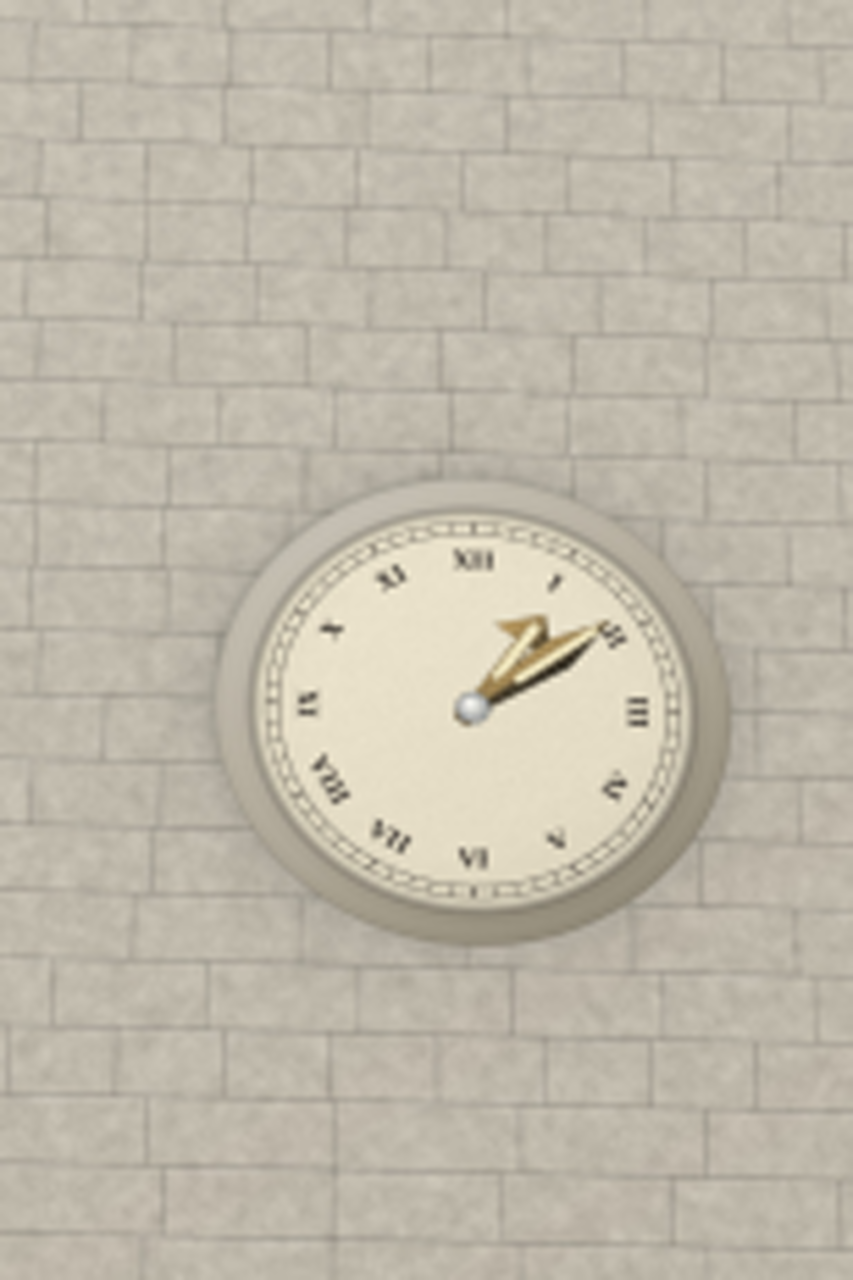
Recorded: h=1 m=9
